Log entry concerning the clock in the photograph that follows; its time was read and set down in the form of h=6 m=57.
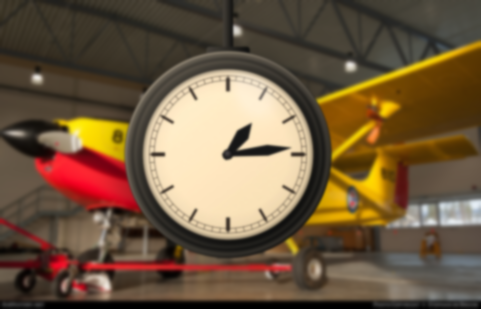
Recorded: h=1 m=14
